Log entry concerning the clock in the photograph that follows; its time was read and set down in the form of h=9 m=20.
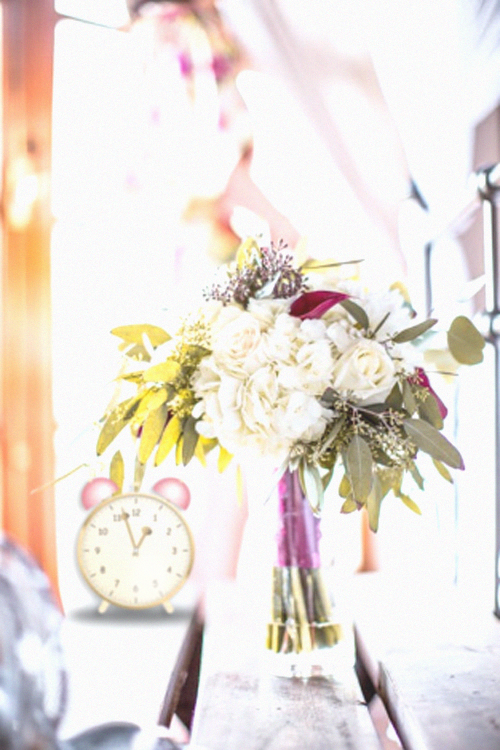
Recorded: h=12 m=57
